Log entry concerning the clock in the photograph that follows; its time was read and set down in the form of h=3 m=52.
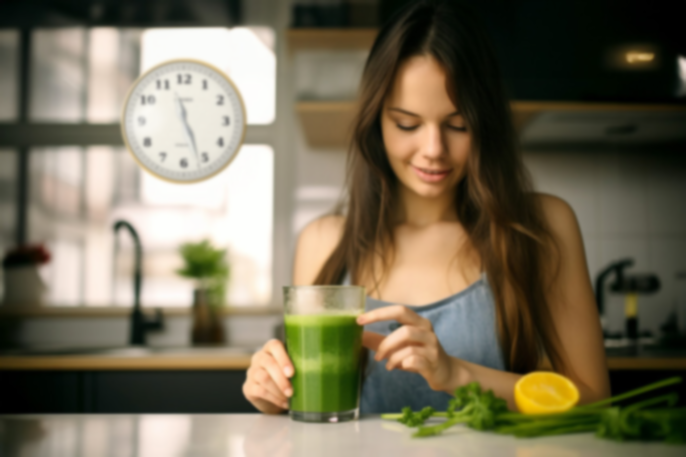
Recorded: h=11 m=27
